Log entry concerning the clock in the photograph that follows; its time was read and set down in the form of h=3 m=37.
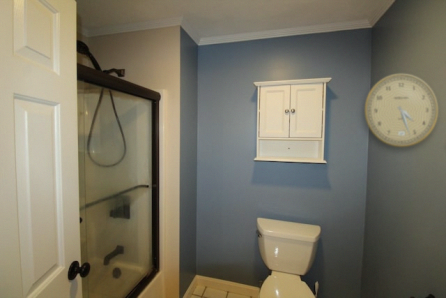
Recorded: h=4 m=27
